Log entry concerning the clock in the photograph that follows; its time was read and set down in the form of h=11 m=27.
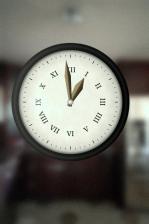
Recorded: h=12 m=59
